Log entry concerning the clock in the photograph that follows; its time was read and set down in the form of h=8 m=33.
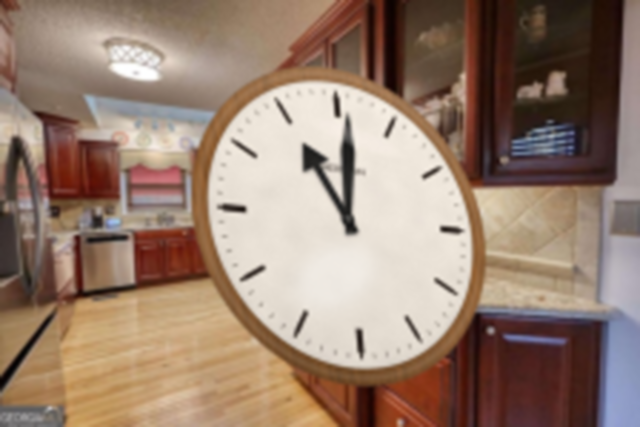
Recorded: h=11 m=1
